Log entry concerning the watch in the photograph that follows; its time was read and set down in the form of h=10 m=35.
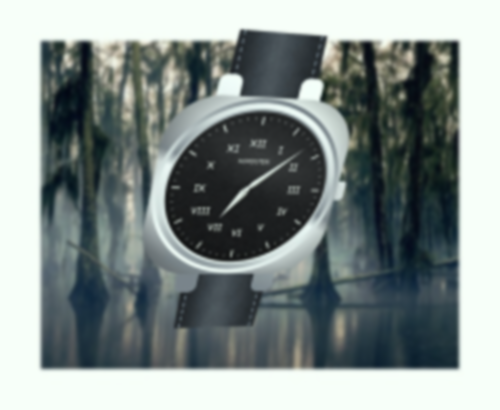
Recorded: h=7 m=8
